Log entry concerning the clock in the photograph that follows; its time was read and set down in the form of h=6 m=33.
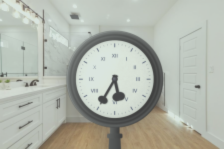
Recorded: h=5 m=35
